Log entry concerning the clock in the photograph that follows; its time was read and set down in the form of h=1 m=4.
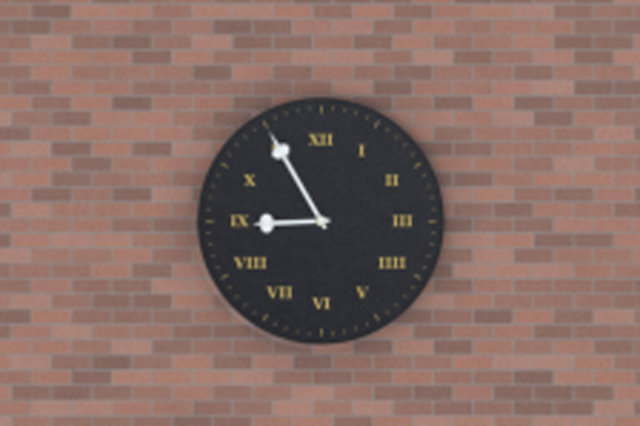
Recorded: h=8 m=55
